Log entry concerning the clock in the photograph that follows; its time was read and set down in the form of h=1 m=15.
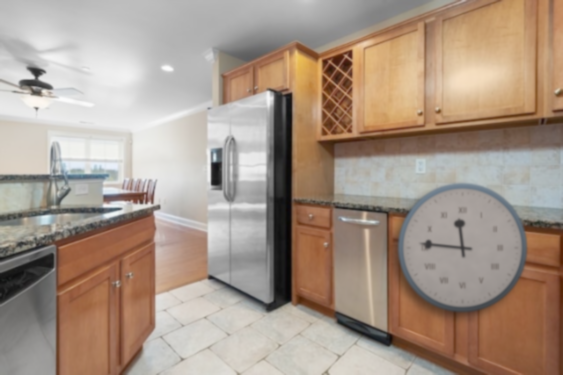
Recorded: h=11 m=46
